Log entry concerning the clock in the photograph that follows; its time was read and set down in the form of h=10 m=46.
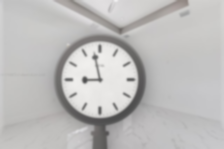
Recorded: h=8 m=58
